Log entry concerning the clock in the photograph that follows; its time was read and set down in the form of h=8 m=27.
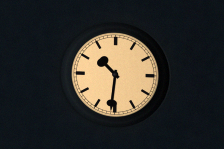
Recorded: h=10 m=31
